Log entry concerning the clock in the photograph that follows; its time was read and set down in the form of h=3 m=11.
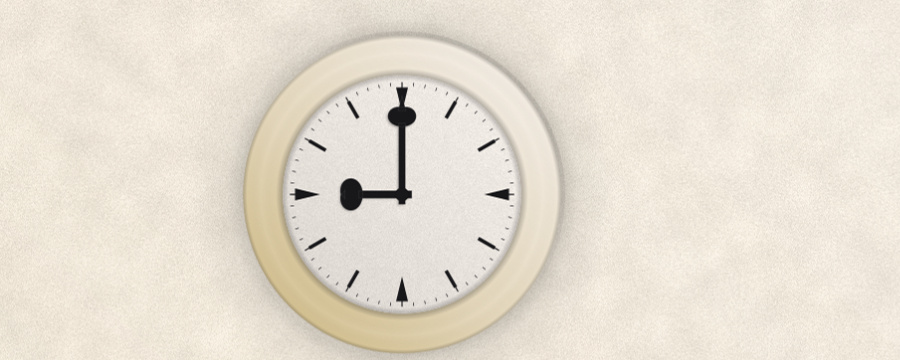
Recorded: h=9 m=0
